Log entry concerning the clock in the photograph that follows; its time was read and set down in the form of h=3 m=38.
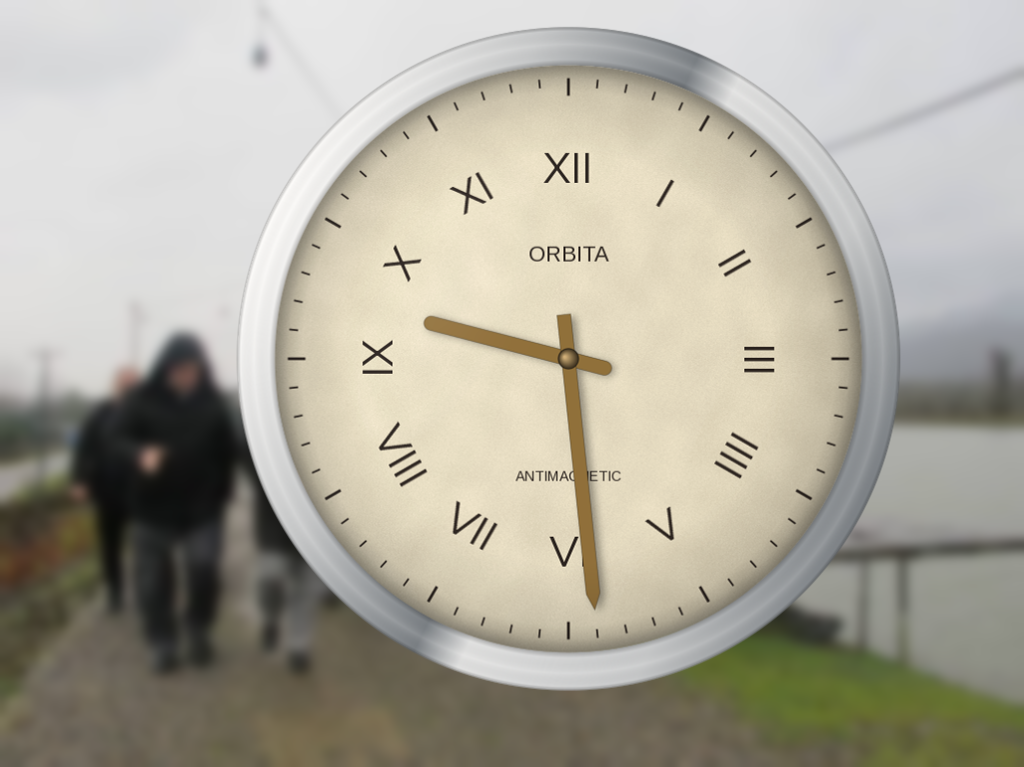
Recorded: h=9 m=29
